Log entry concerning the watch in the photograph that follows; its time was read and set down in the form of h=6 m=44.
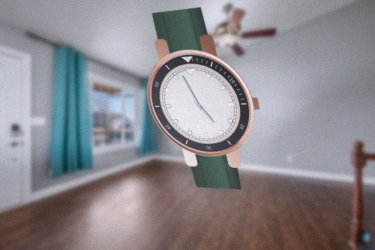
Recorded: h=4 m=57
